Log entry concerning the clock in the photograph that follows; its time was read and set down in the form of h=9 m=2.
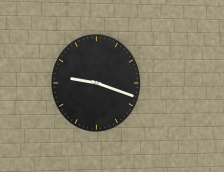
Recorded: h=9 m=18
